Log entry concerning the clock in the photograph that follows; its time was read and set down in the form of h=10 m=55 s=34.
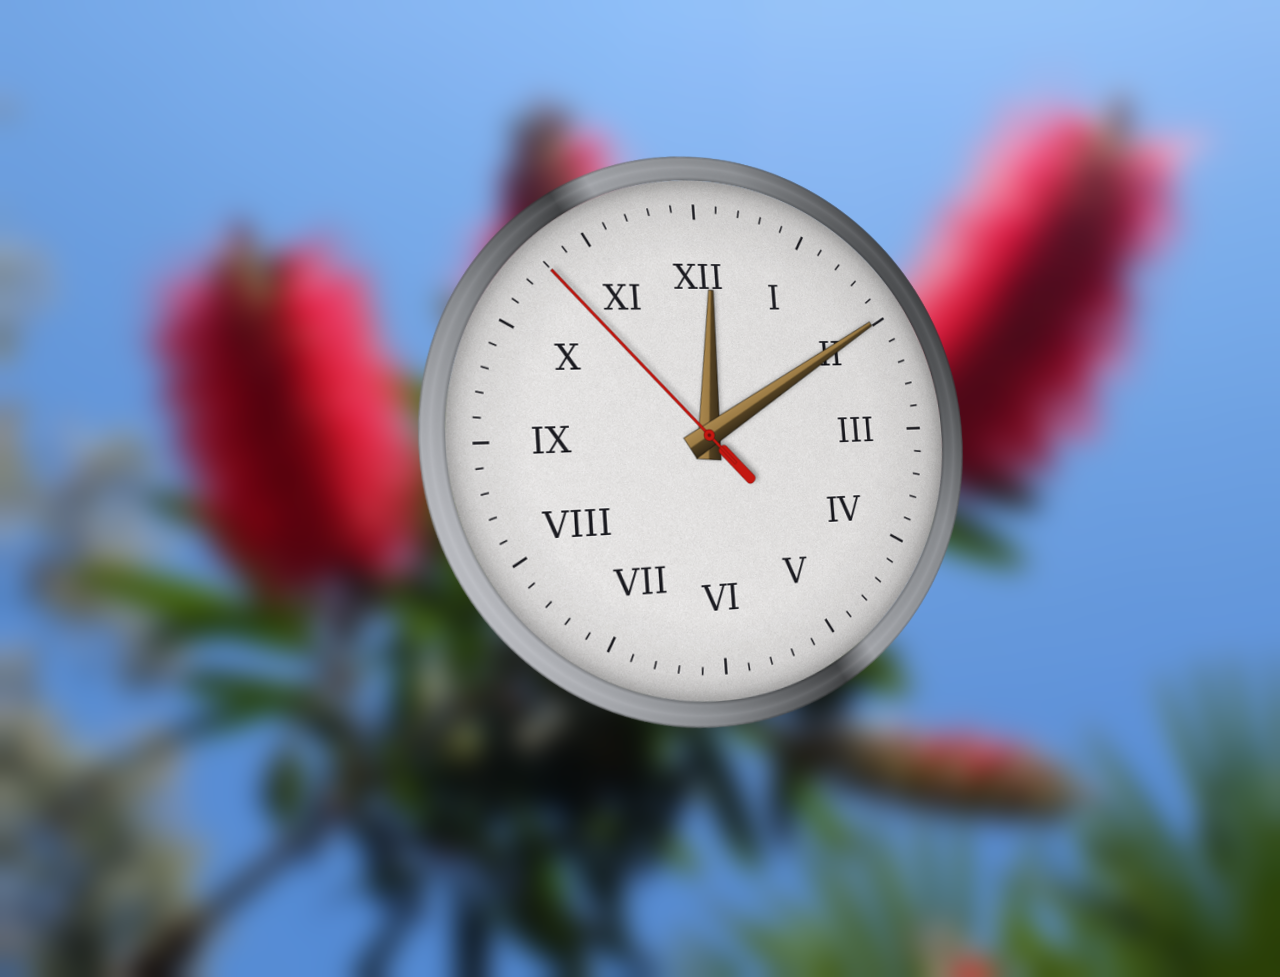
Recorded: h=12 m=9 s=53
